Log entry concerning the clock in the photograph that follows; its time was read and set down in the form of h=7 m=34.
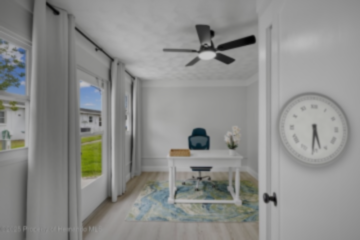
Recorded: h=5 m=31
